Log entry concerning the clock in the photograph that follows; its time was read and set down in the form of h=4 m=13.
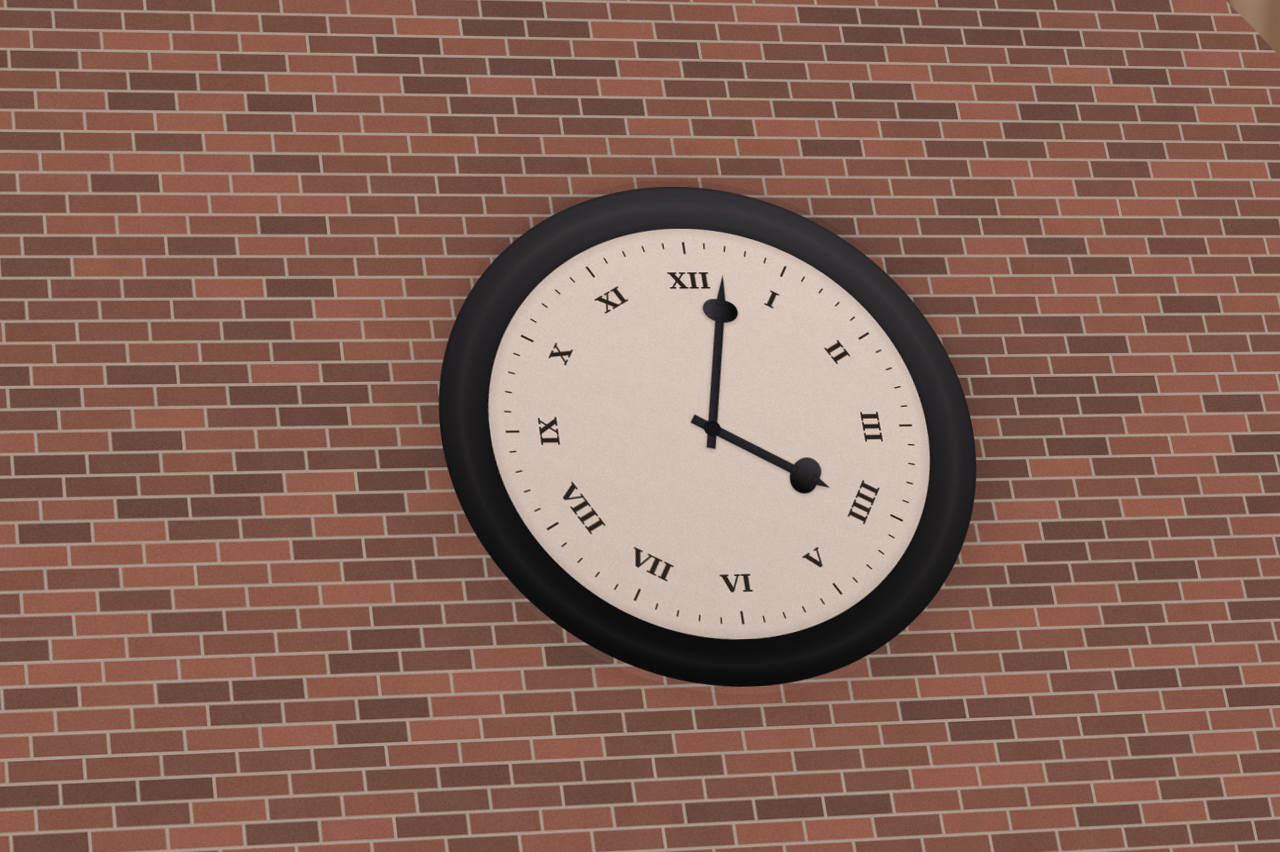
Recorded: h=4 m=2
